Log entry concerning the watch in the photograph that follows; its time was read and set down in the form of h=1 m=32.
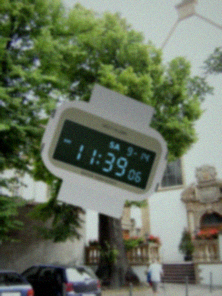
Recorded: h=11 m=39
